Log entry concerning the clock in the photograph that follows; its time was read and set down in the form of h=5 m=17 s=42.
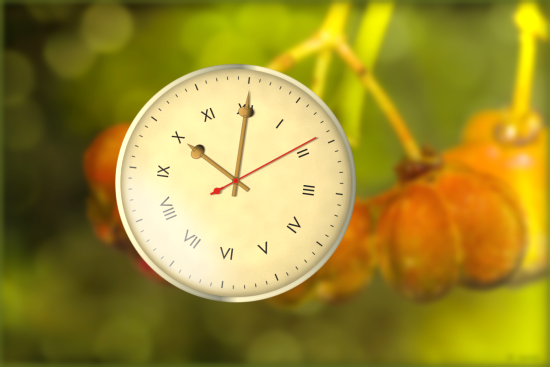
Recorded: h=10 m=0 s=9
